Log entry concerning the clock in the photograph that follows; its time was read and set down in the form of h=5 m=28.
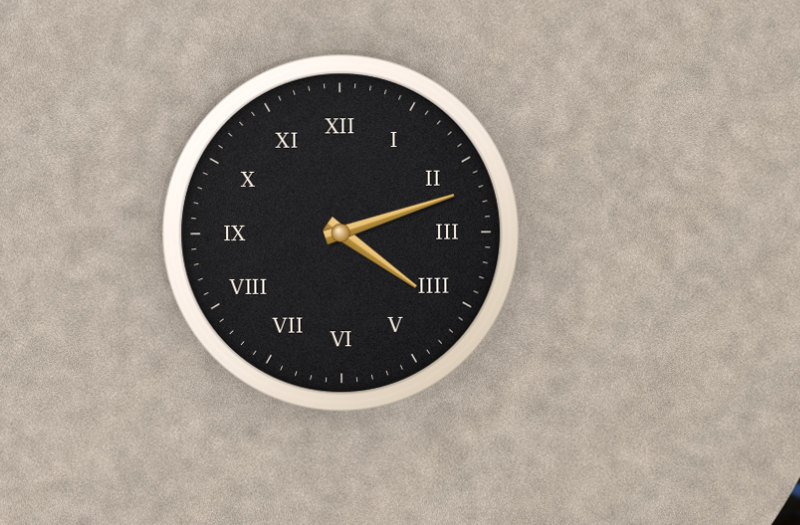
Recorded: h=4 m=12
